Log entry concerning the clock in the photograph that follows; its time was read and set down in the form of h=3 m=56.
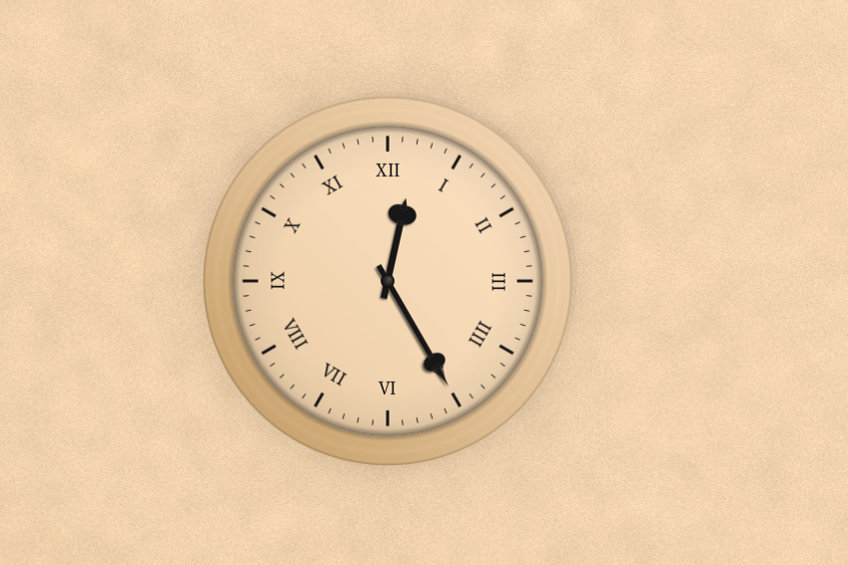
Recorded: h=12 m=25
